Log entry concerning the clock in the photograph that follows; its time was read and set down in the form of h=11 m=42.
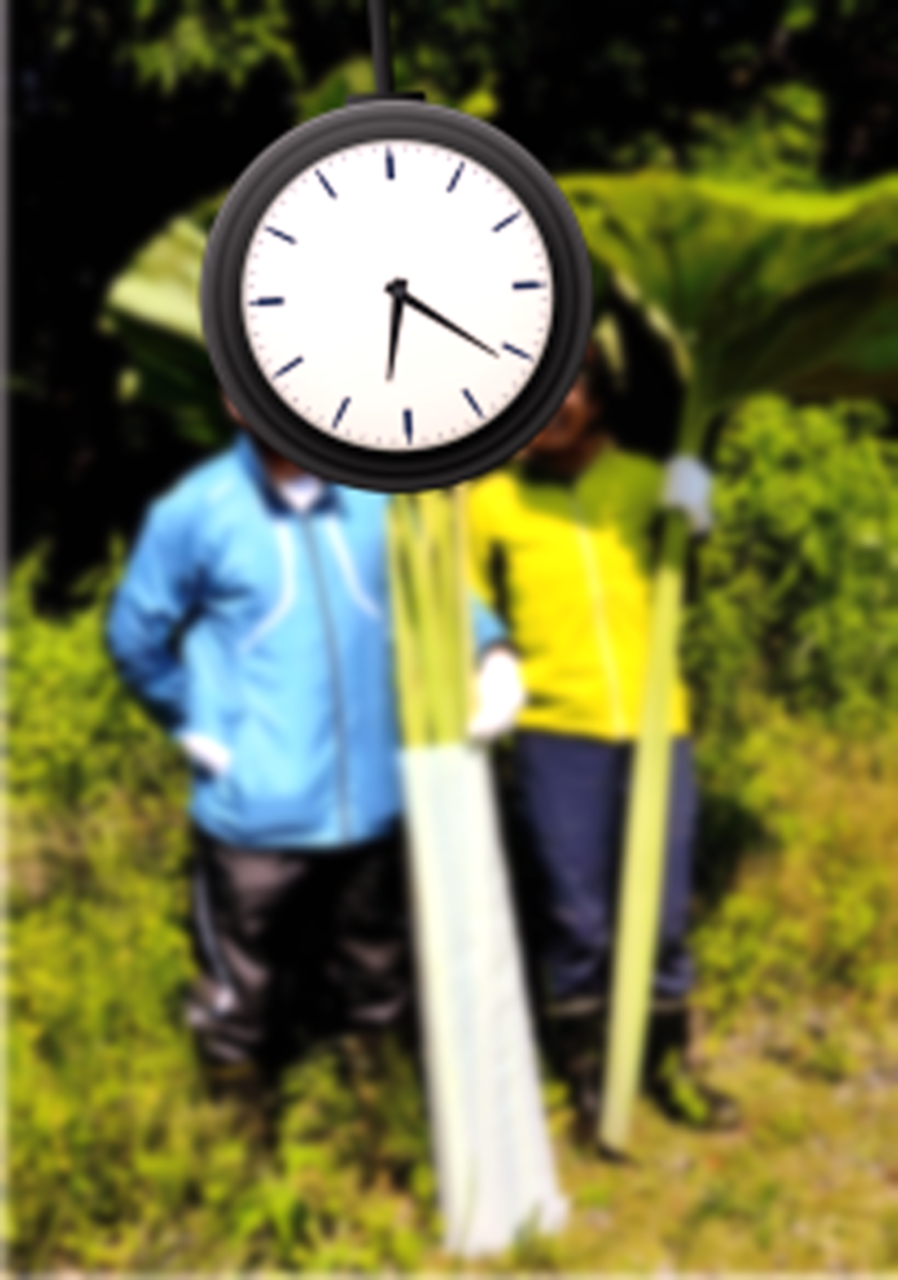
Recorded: h=6 m=21
